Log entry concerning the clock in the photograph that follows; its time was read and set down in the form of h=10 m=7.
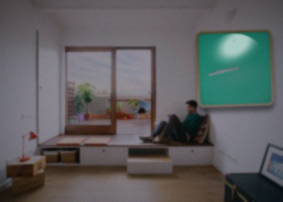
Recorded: h=8 m=43
